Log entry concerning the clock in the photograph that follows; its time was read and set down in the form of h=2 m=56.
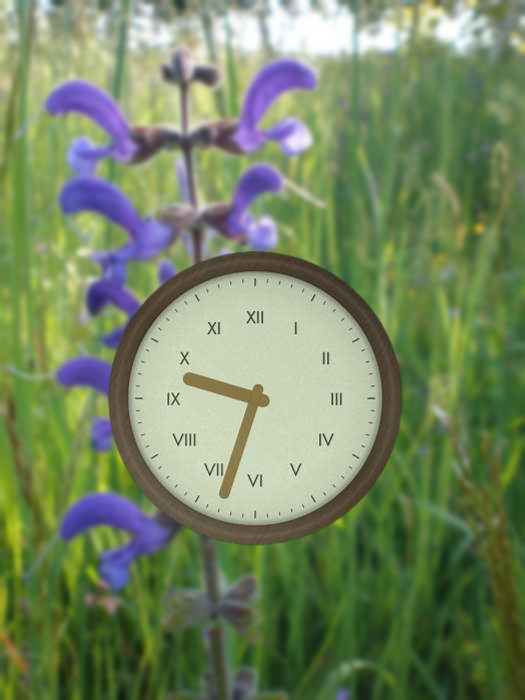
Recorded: h=9 m=33
